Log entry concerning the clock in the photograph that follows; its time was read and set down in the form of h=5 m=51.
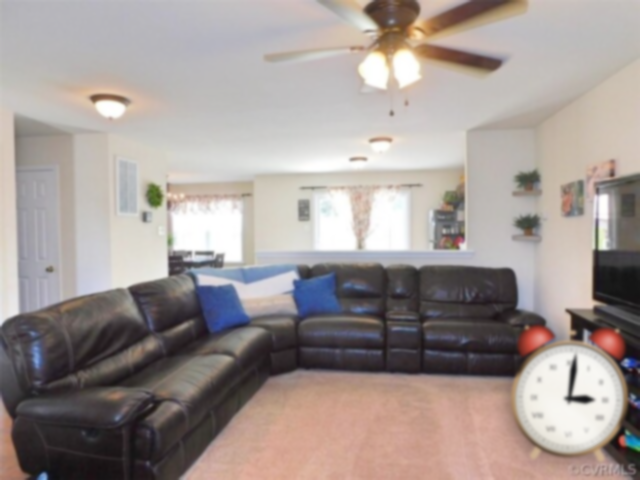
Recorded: h=3 m=1
